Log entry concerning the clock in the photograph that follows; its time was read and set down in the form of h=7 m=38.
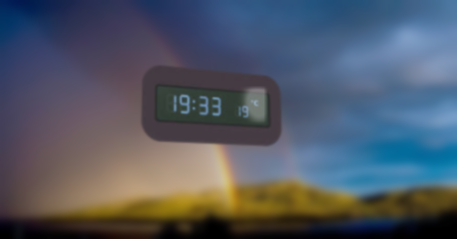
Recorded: h=19 m=33
